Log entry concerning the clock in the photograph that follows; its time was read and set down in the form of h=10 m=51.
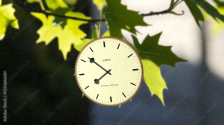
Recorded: h=7 m=52
